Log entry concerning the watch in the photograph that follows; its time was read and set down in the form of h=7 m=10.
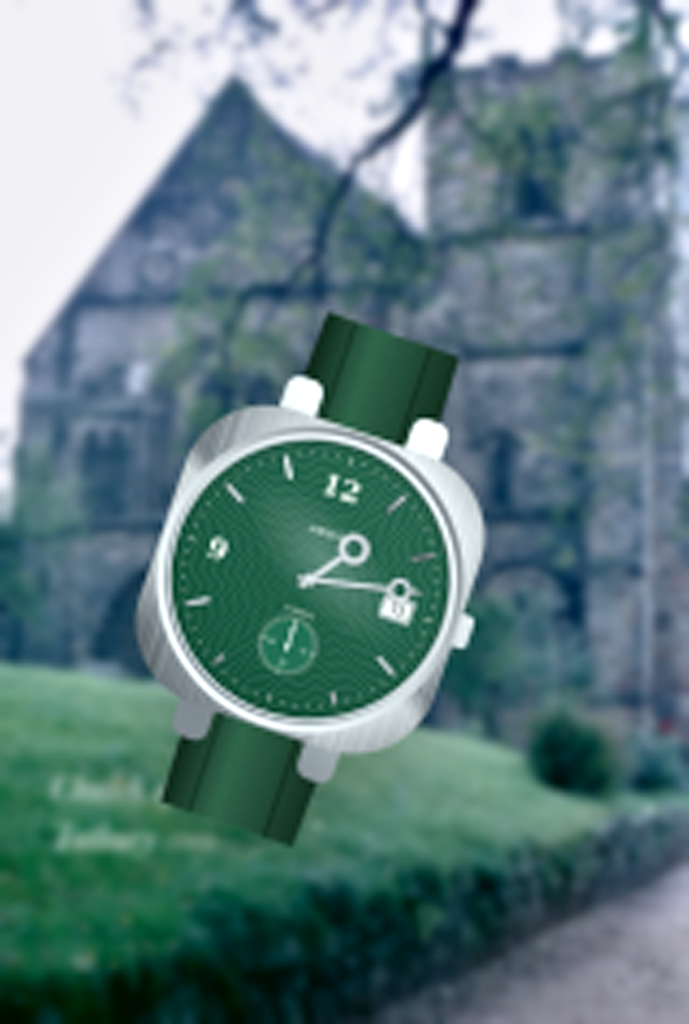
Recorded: h=1 m=13
